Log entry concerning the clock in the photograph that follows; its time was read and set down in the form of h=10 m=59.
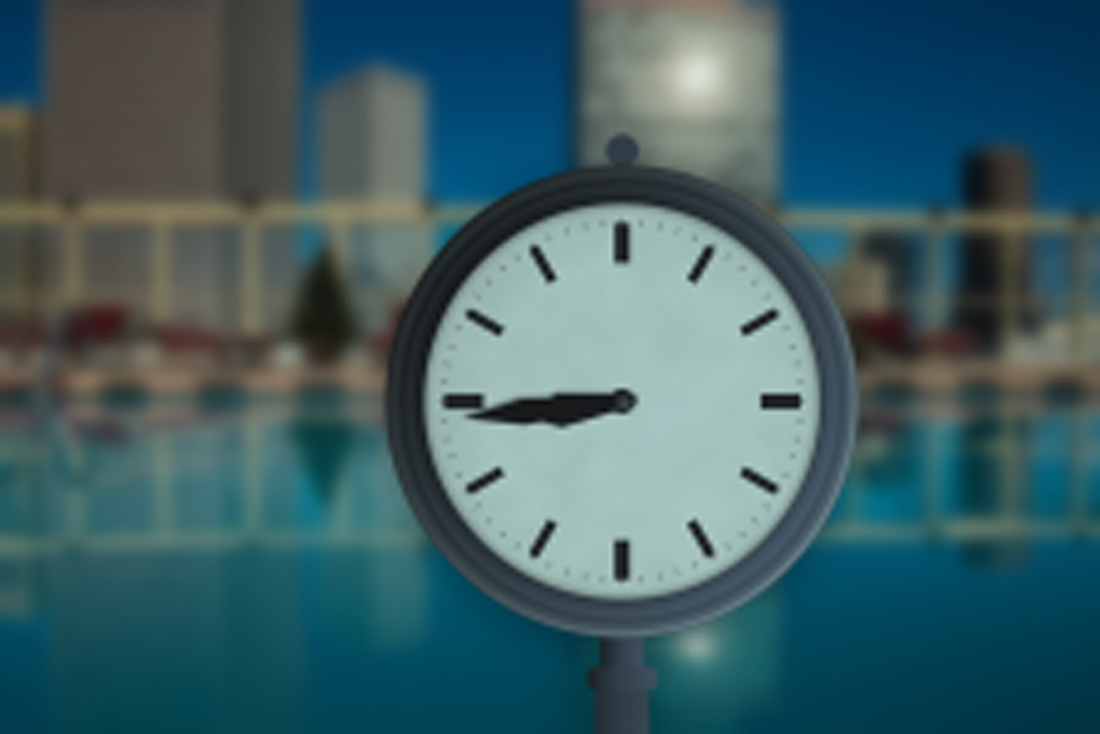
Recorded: h=8 m=44
